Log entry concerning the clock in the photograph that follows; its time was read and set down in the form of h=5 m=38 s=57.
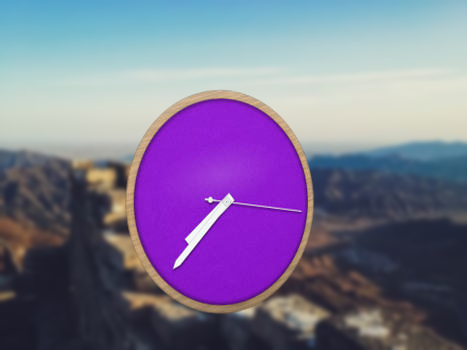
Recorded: h=7 m=37 s=16
